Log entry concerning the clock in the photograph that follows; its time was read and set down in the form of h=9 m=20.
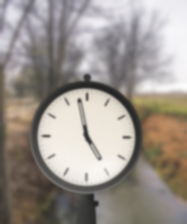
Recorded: h=4 m=58
